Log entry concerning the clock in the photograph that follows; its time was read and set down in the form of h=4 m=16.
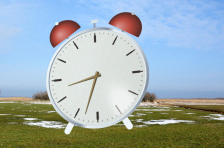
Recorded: h=8 m=33
